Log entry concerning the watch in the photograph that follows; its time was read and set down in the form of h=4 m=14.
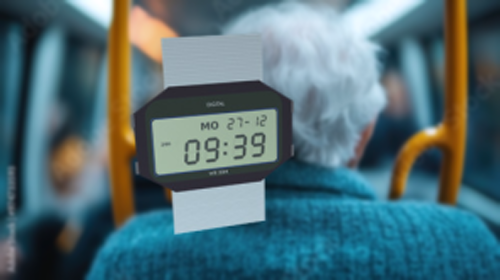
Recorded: h=9 m=39
